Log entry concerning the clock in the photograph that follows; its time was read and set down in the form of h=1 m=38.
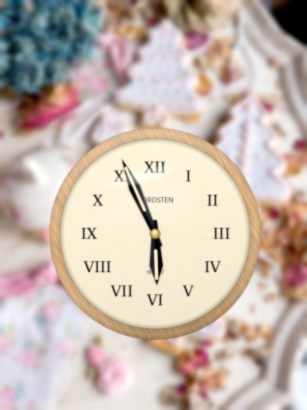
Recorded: h=5 m=56
